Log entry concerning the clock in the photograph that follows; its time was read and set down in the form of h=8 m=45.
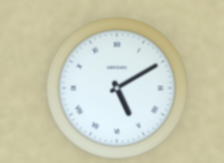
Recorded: h=5 m=10
